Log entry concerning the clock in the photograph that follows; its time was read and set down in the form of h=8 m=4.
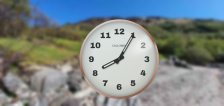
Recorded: h=8 m=5
